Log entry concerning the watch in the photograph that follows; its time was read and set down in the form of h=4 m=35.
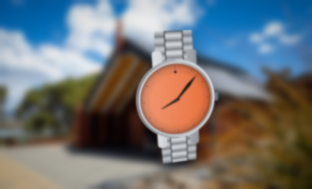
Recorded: h=8 m=7
